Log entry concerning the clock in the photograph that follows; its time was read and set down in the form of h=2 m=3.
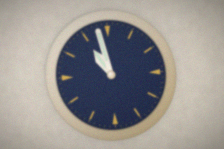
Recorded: h=10 m=58
